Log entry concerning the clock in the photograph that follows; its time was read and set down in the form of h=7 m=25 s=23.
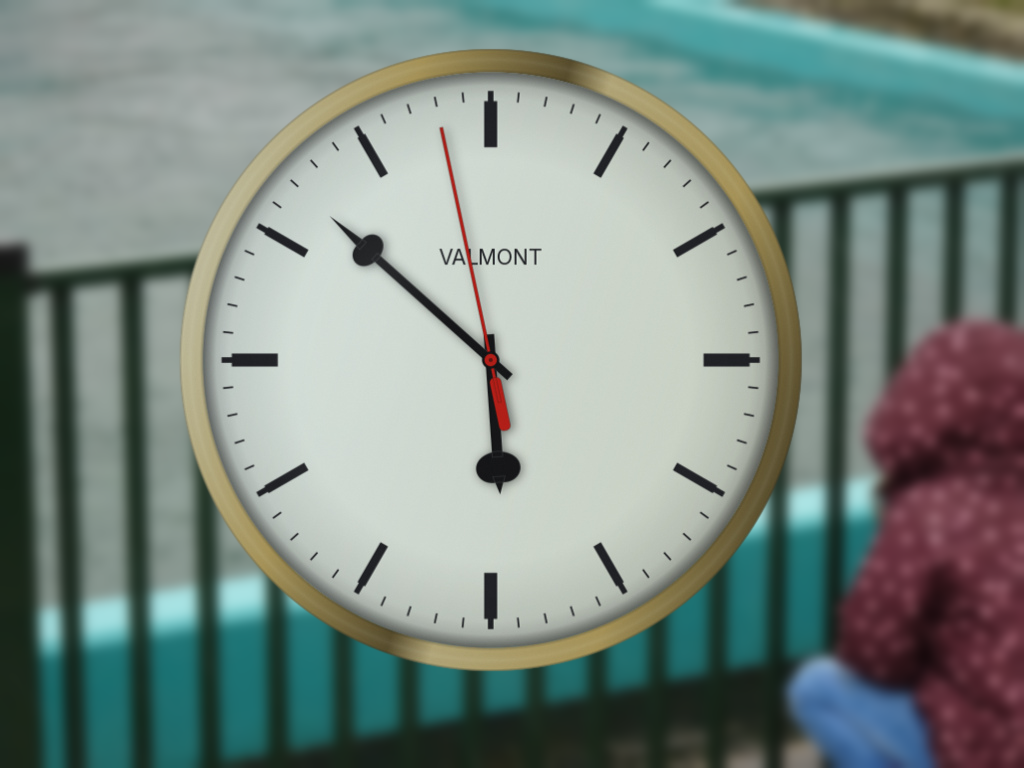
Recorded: h=5 m=51 s=58
